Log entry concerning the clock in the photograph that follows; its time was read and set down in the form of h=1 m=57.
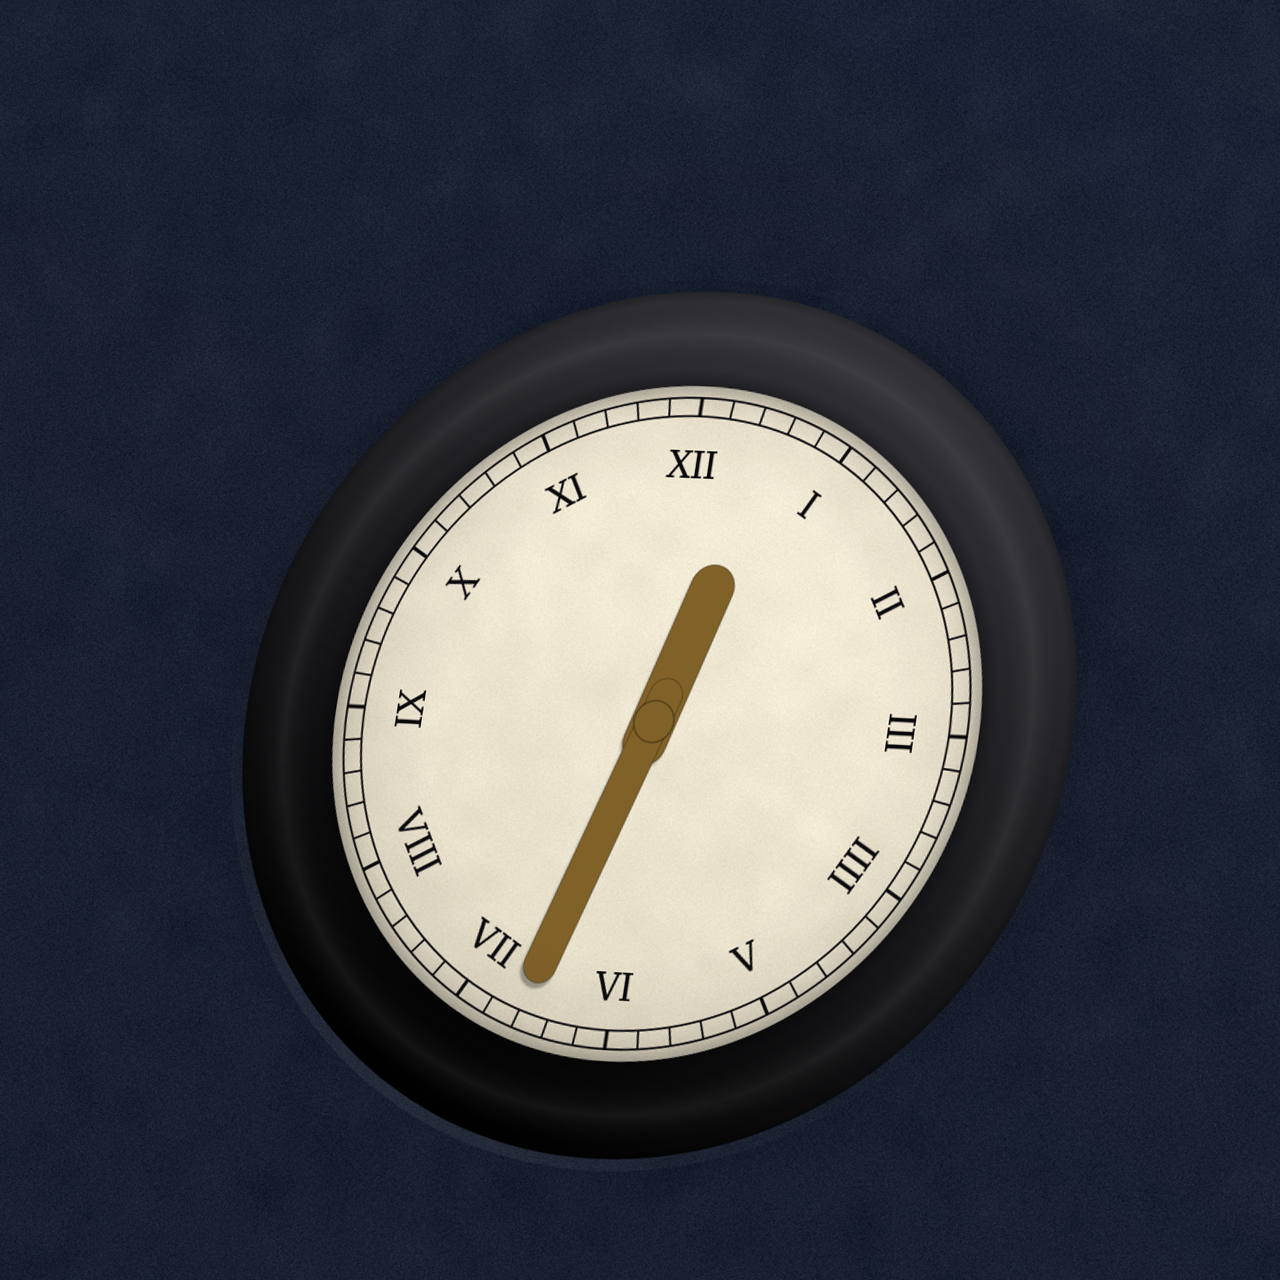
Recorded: h=12 m=33
